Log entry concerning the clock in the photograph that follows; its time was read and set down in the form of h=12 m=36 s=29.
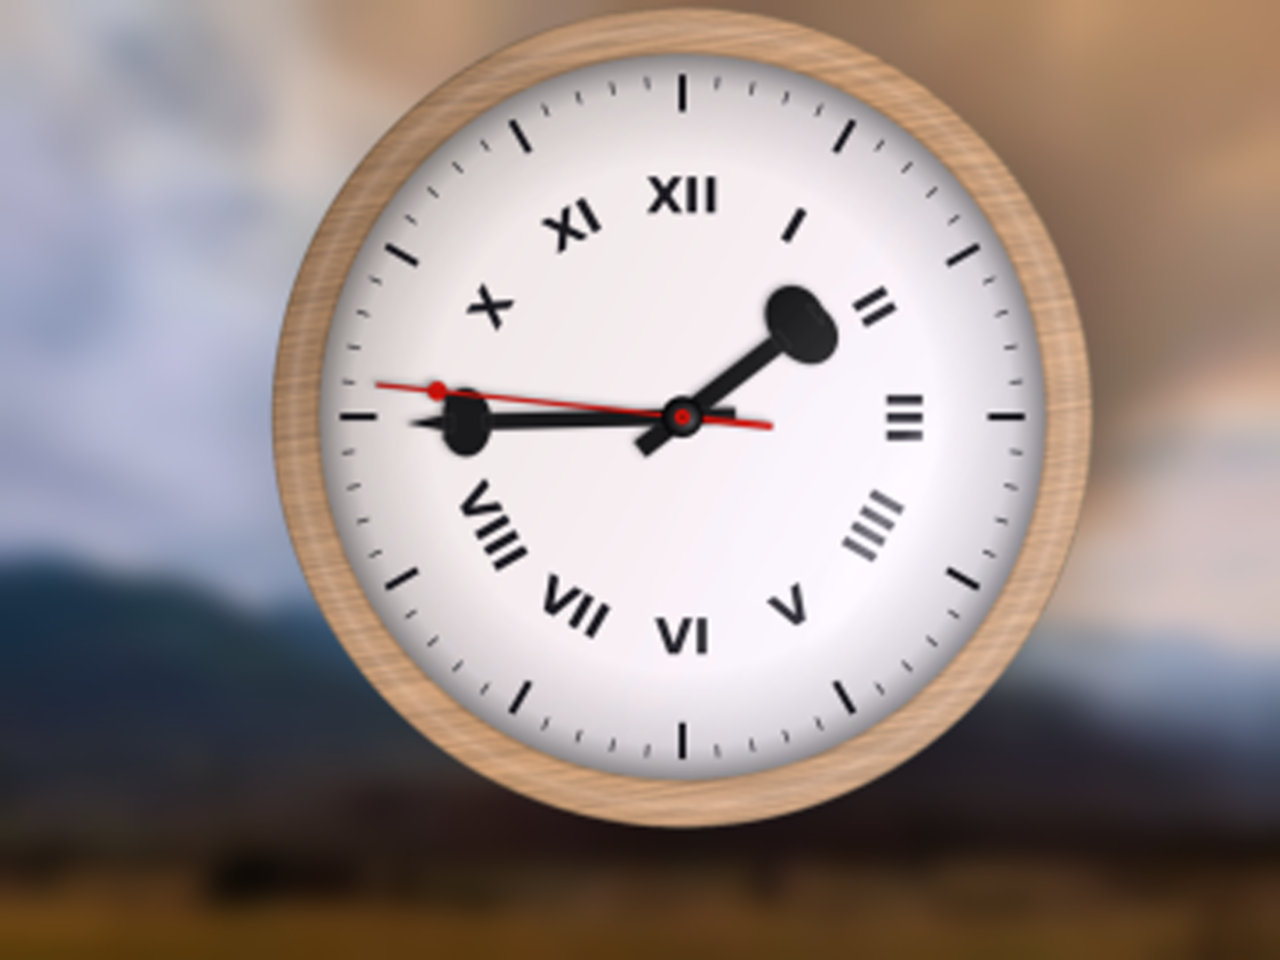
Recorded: h=1 m=44 s=46
